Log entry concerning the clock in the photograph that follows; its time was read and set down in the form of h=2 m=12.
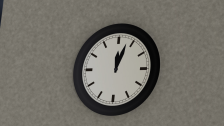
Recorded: h=12 m=3
